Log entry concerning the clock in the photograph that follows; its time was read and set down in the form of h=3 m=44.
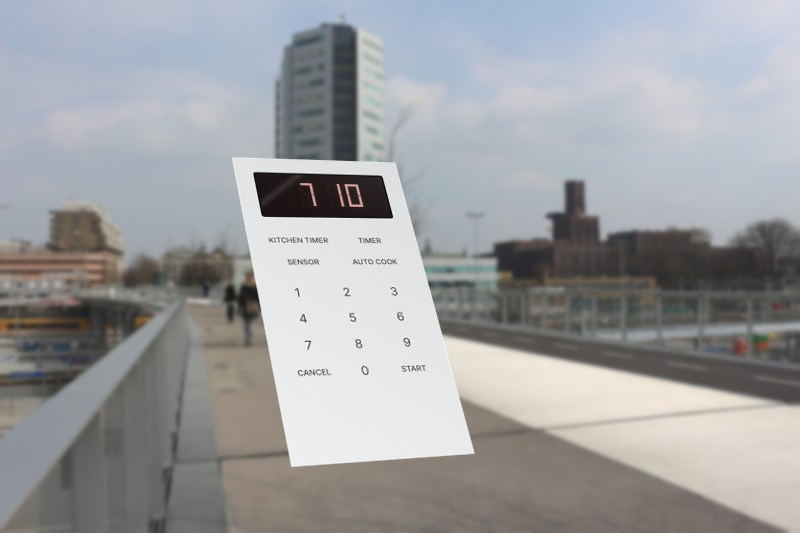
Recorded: h=7 m=10
